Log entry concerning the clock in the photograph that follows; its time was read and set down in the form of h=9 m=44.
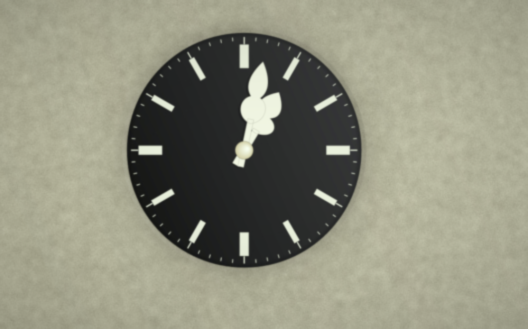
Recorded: h=1 m=2
